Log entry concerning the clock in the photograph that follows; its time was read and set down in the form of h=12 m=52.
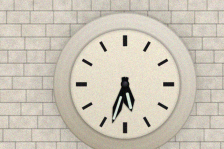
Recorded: h=5 m=33
